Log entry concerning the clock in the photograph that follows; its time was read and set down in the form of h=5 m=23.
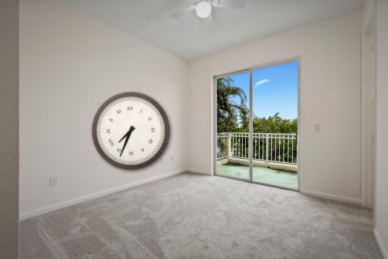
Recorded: h=7 m=34
